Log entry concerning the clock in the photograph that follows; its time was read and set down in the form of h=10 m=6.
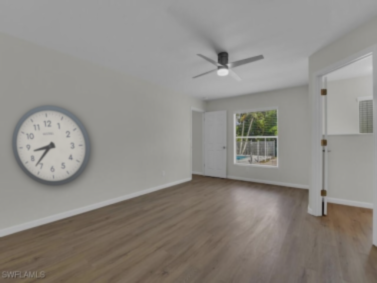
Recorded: h=8 m=37
